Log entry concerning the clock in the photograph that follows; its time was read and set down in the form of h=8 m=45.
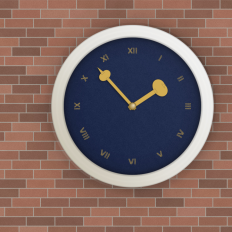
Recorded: h=1 m=53
